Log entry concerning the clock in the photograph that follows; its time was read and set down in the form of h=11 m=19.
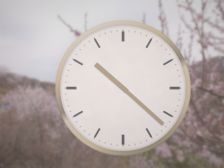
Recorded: h=10 m=22
